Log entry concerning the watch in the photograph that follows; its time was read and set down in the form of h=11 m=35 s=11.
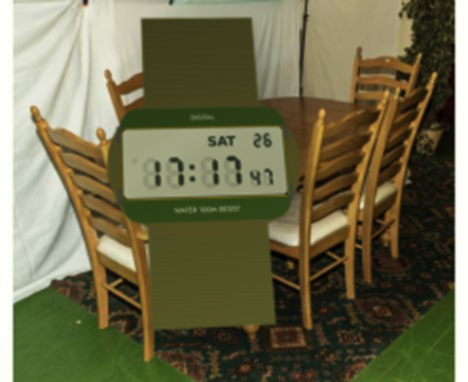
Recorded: h=17 m=17 s=47
